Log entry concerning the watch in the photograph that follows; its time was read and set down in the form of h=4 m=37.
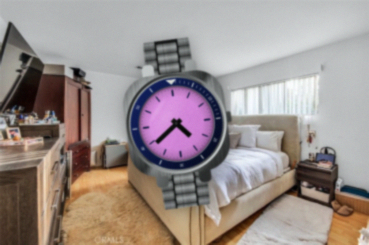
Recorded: h=4 m=39
